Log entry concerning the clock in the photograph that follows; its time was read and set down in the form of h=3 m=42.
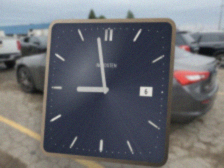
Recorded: h=8 m=58
